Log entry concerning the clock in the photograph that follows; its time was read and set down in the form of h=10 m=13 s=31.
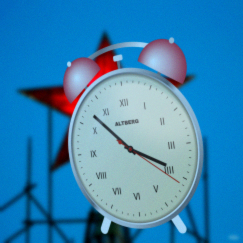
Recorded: h=3 m=52 s=21
